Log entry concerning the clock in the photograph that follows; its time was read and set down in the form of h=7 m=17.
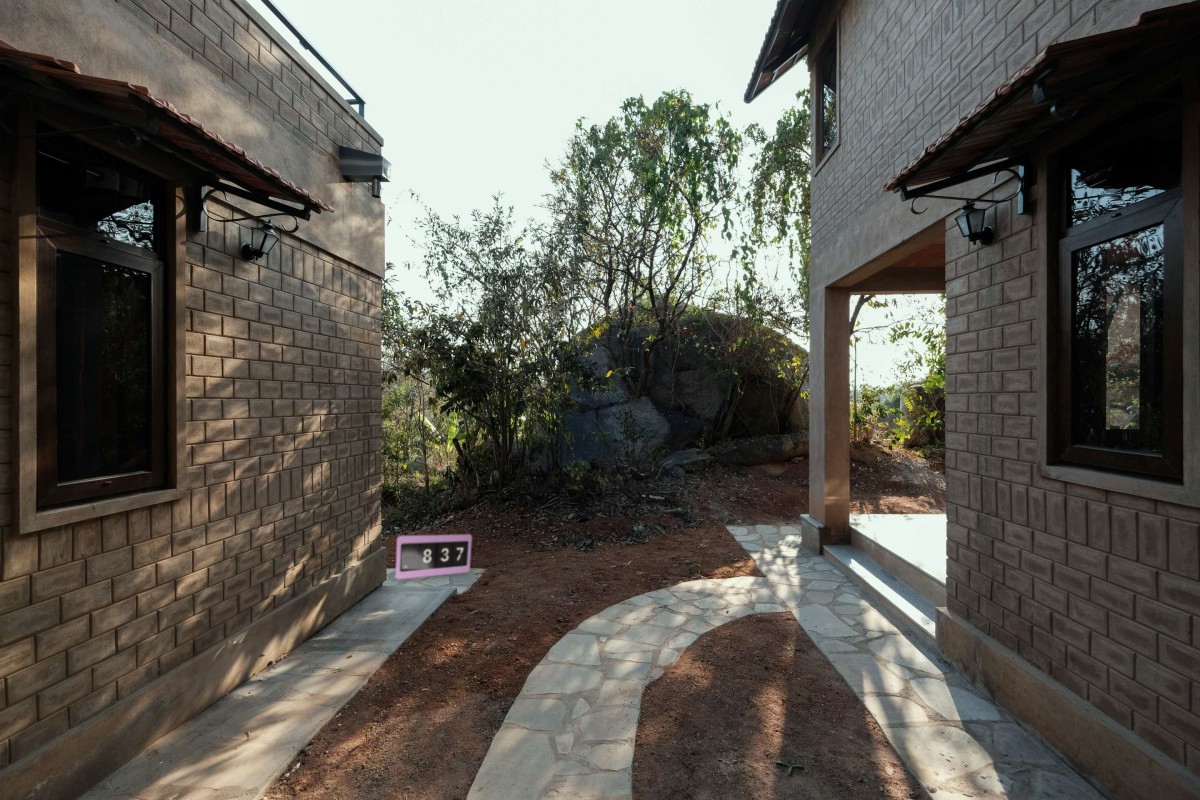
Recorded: h=8 m=37
